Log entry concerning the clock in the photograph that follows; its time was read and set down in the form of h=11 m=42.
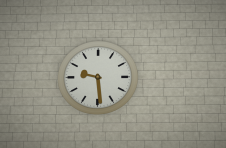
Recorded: h=9 m=29
